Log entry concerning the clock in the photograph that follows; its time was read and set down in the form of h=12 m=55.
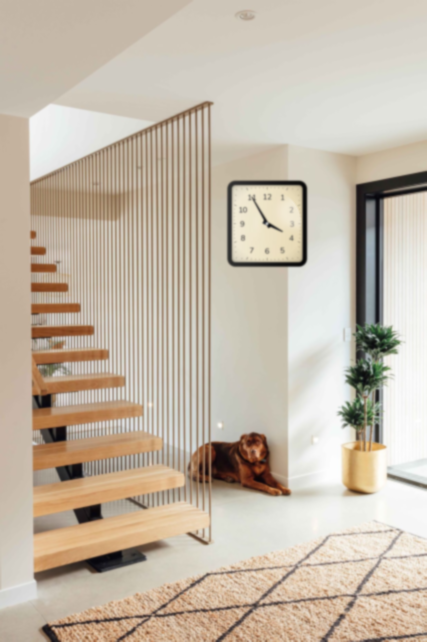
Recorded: h=3 m=55
